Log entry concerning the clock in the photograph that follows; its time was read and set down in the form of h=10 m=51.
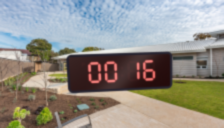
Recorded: h=0 m=16
